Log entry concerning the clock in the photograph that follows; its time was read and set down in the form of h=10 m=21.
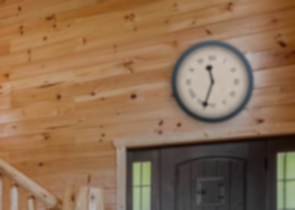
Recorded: h=11 m=33
